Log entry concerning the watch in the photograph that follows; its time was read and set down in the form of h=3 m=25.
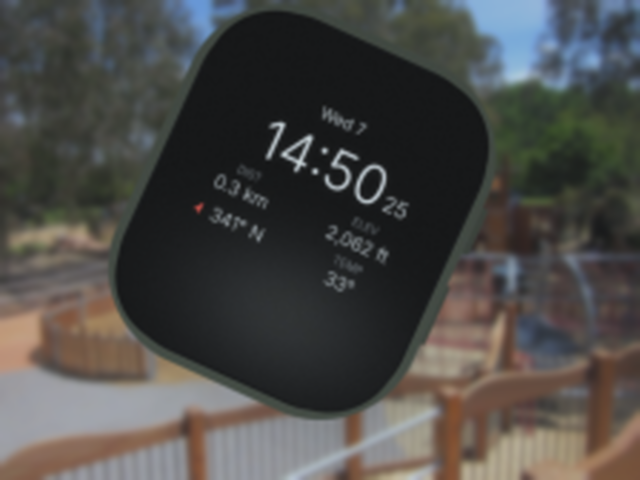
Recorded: h=14 m=50
